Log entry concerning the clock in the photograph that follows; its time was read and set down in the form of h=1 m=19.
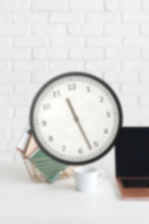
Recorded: h=11 m=27
